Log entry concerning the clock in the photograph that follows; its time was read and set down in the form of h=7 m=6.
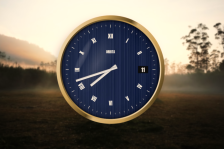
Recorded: h=7 m=42
